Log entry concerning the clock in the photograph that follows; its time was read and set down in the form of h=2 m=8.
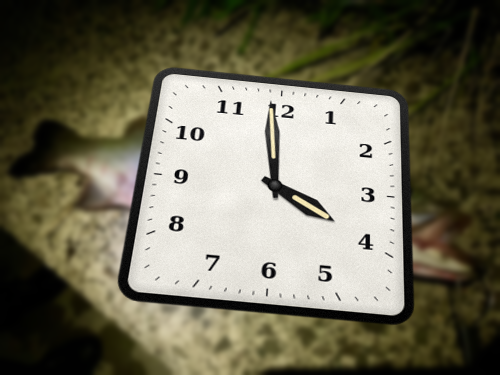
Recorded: h=3 m=59
